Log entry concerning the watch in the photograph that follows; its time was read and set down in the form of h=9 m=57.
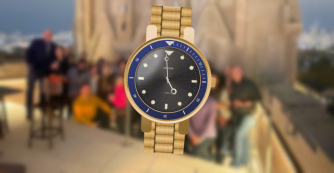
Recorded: h=4 m=59
